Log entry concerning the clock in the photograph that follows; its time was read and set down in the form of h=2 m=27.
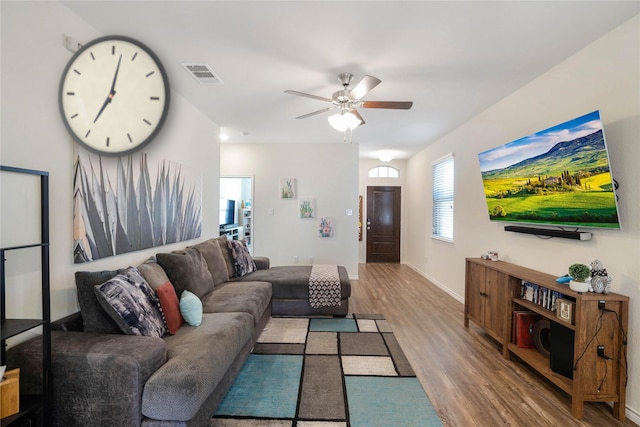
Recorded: h=7 m=2
